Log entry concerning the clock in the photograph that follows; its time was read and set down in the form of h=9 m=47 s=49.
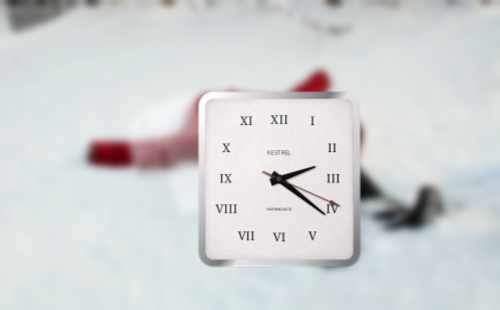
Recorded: h=2 m=21 s=19
